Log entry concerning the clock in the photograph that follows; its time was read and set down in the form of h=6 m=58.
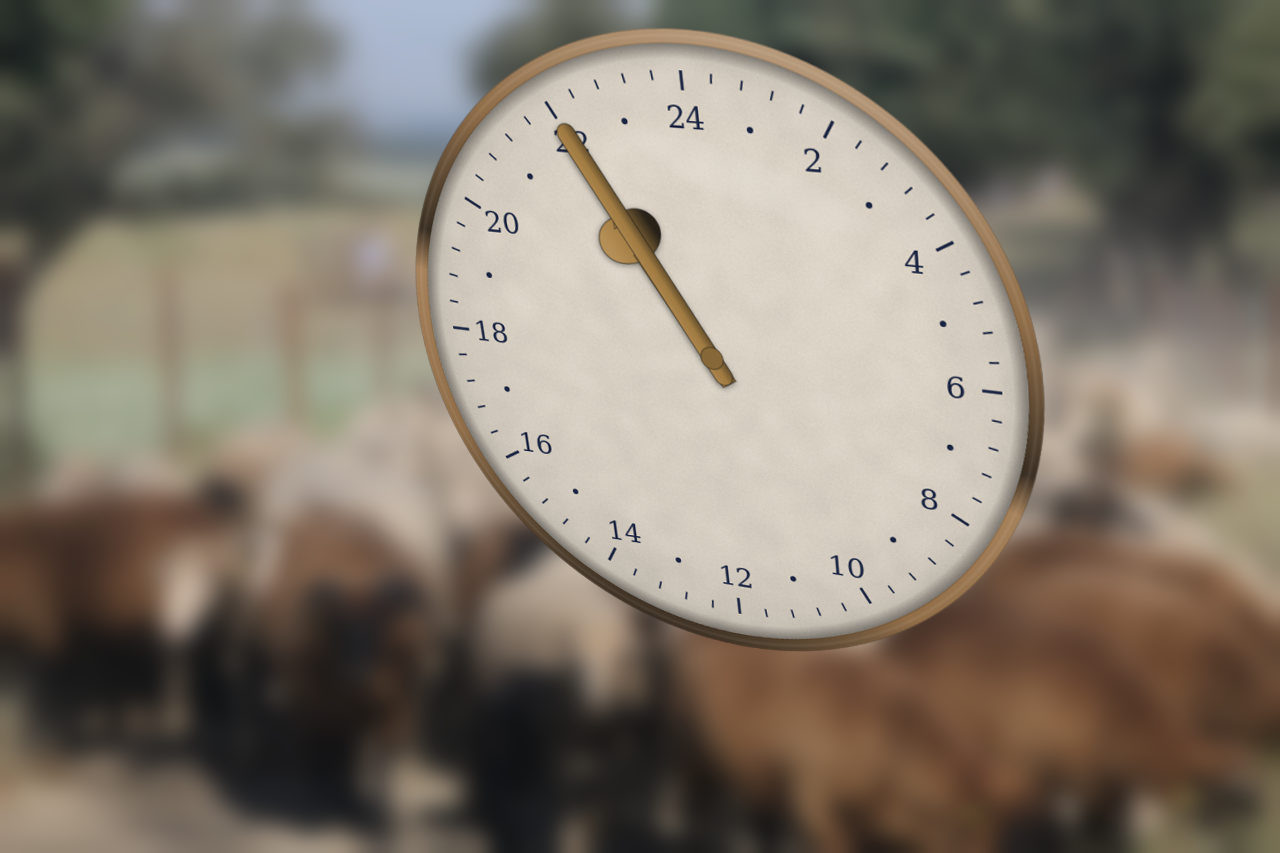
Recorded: h=21 m=55
